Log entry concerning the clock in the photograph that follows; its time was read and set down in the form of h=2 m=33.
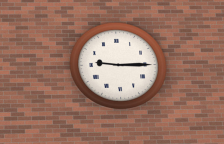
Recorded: h=9 m=15
